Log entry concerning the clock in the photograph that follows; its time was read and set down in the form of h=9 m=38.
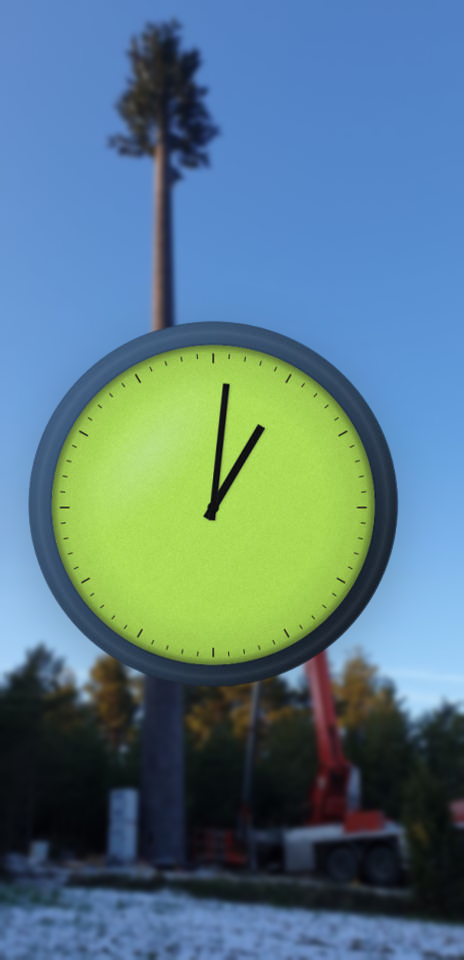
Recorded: h=1 m=1
